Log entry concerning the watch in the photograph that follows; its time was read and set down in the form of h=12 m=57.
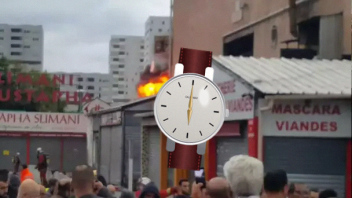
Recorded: h=6 m=0
